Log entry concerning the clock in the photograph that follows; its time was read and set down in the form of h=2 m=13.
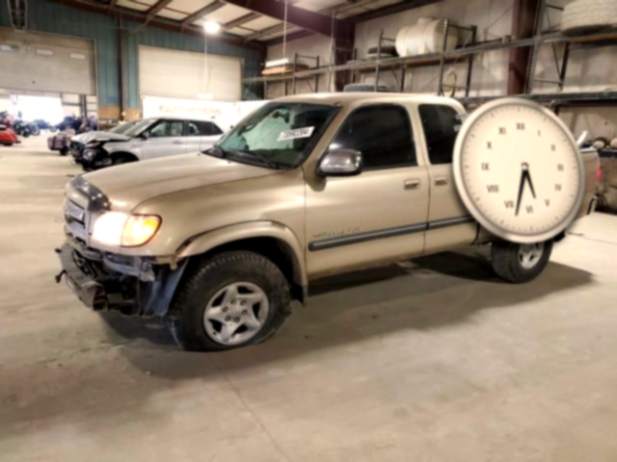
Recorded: h=5 m=33
